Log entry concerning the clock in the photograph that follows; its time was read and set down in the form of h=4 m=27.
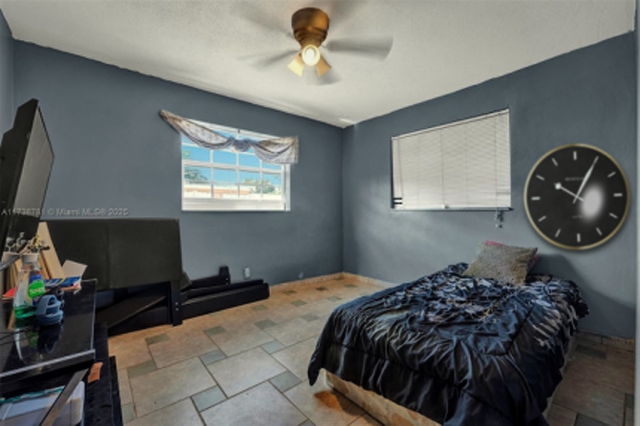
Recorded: h=10 m=5
